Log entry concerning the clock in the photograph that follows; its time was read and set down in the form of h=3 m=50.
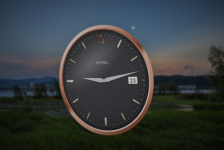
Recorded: h=9 m=13
